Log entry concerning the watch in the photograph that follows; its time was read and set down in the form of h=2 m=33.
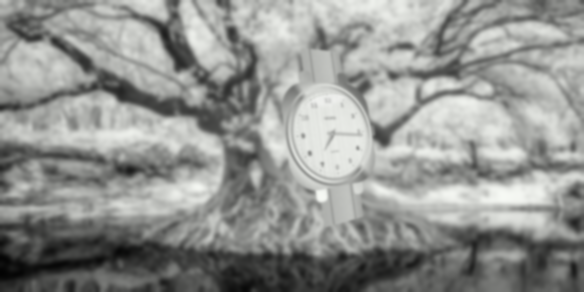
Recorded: h=7 m=16
